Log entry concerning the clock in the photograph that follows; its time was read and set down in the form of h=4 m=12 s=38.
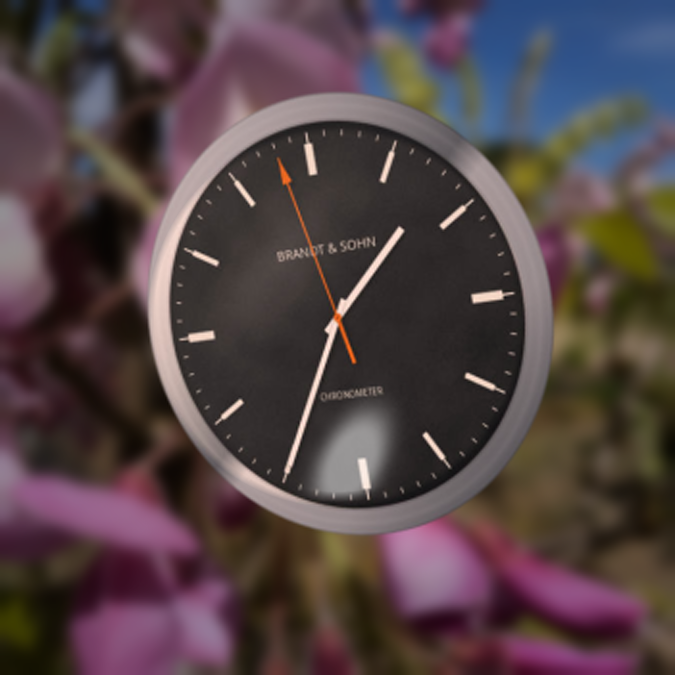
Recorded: h=1 m=34 s=58
